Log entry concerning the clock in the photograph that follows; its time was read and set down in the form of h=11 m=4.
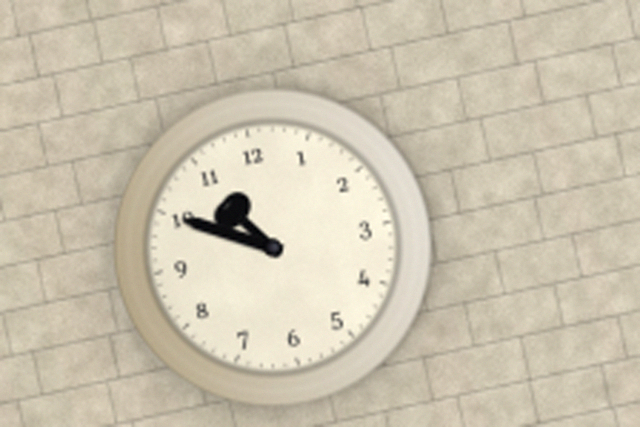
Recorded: h=10 m=50
